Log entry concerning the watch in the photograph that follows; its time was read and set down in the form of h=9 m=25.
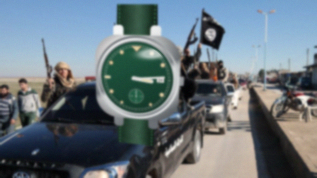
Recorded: h=3 m=14
